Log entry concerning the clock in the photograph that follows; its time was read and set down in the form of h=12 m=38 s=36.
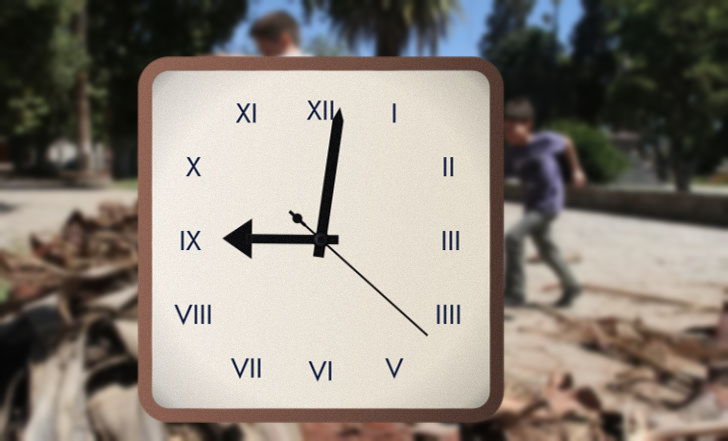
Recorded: h=9 m=1 s=22
